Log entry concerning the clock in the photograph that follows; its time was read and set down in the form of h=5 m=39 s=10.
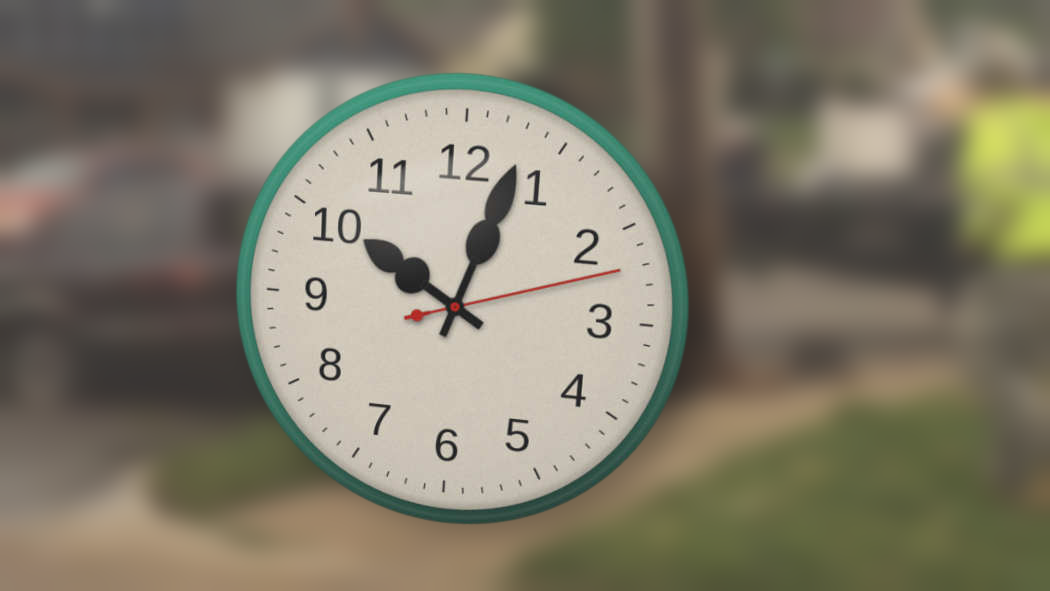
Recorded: h=10 m=3 s=12
